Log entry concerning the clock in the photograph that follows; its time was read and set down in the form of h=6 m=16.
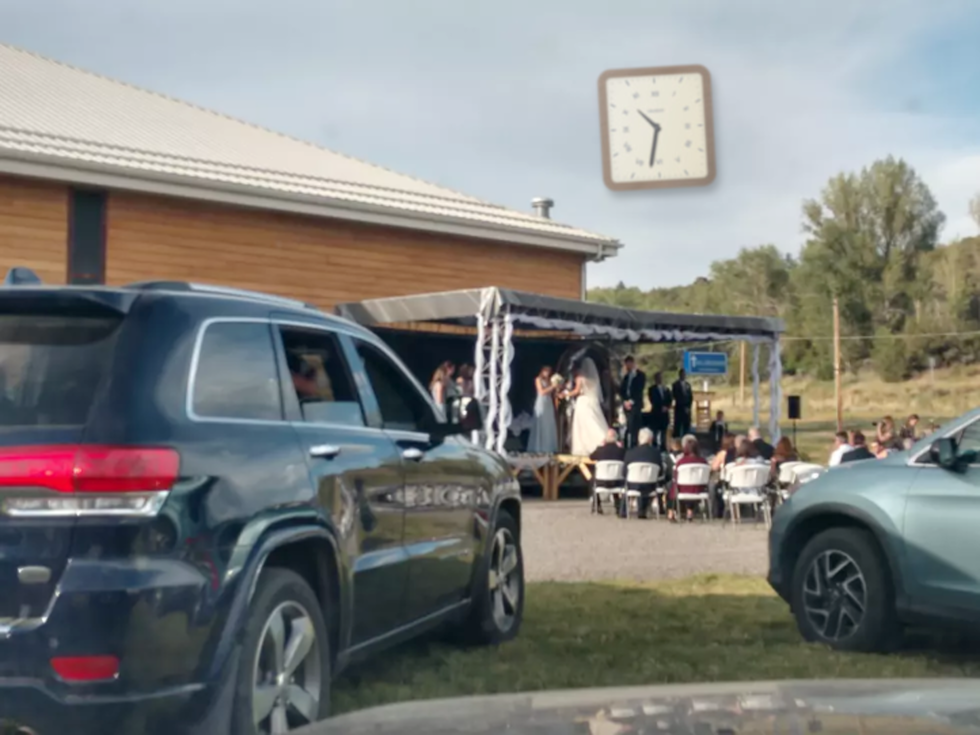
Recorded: h=10 m=32
